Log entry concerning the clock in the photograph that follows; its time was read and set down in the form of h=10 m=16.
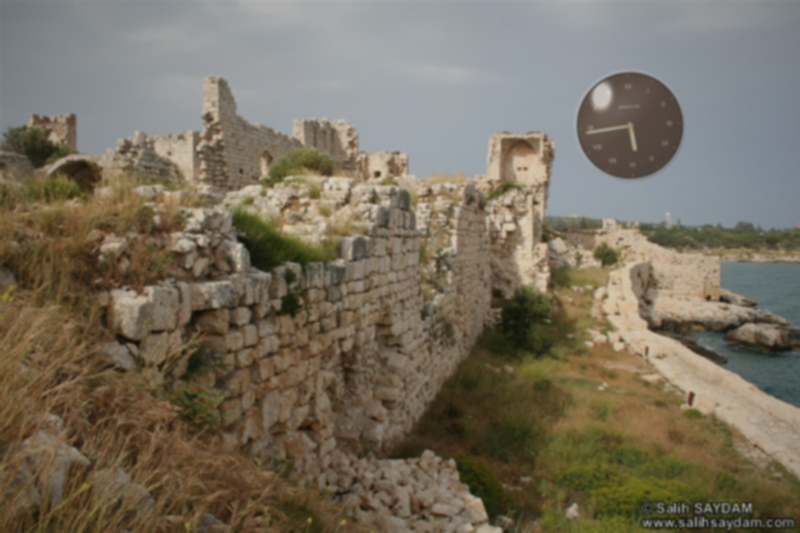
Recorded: h=5 m=44
